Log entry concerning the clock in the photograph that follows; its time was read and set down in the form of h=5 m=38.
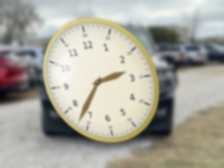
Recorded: h=2 m=37
